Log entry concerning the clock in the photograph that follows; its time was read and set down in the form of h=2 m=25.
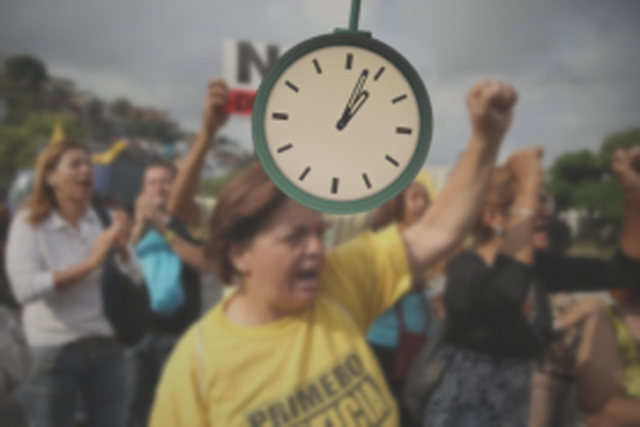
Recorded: h=1 m=3
